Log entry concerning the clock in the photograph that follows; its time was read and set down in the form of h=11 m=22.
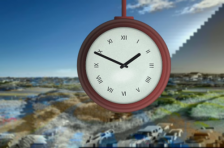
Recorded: h=1 m=49
